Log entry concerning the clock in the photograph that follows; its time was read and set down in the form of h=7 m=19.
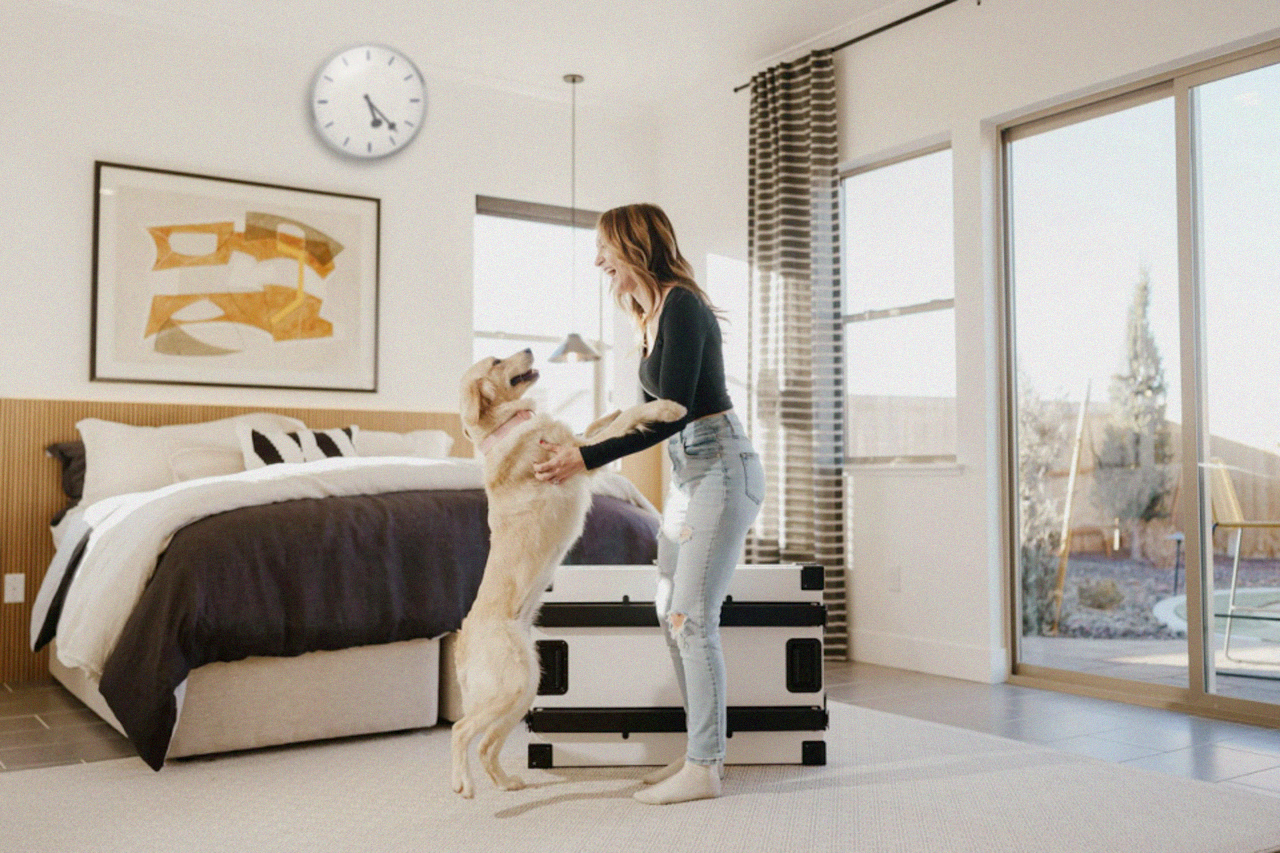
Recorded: h=5 m=23
